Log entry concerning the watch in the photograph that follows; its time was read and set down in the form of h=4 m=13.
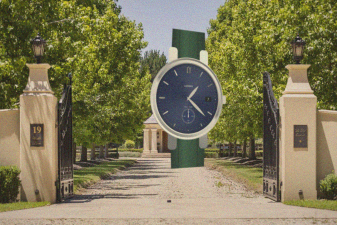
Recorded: h=1 m=22
